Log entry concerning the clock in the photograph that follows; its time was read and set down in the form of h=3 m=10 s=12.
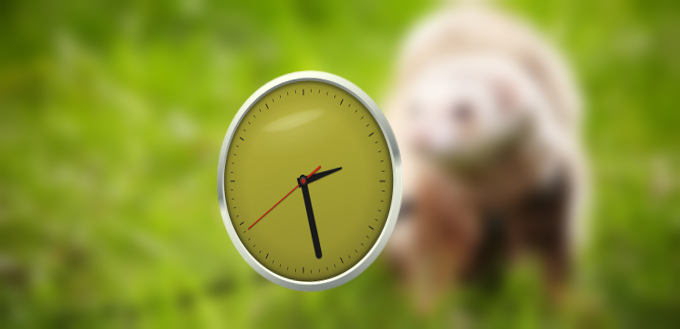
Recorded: h=2 m=27 s=39
